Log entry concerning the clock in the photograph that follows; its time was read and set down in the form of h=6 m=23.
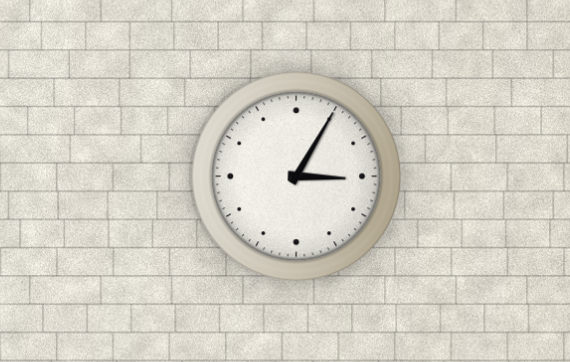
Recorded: h=3 m=5
